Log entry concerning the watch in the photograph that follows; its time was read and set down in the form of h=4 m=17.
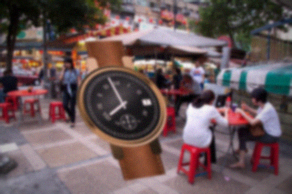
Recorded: h=7 m=58
